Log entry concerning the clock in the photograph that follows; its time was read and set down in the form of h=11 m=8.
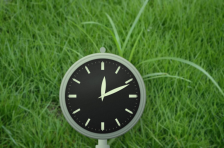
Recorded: h=12 m=11
